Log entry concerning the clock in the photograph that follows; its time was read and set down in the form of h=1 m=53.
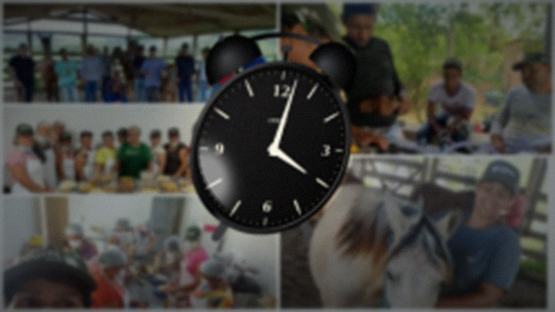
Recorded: h=4 m=2
